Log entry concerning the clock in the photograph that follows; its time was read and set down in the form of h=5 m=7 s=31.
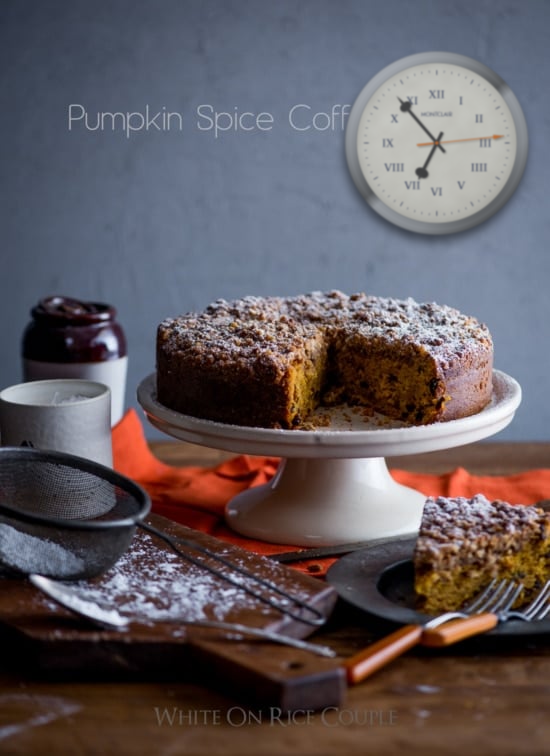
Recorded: h=6 m=53 s=14
